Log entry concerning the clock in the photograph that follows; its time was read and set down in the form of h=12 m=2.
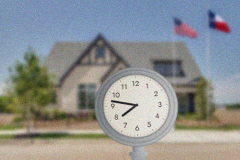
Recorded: h=7 m=47
